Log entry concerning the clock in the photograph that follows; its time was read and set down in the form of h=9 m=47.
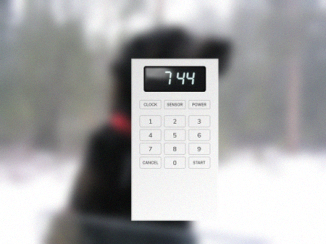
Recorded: h=7 m=44
